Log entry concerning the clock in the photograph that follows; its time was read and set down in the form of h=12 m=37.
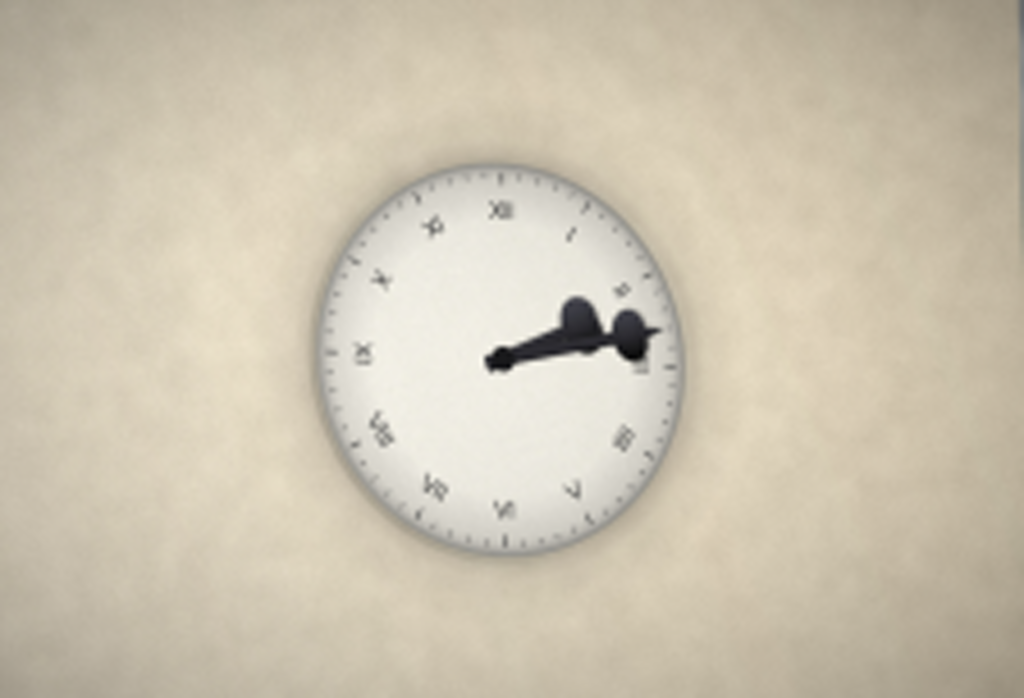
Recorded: h=2 m=13
